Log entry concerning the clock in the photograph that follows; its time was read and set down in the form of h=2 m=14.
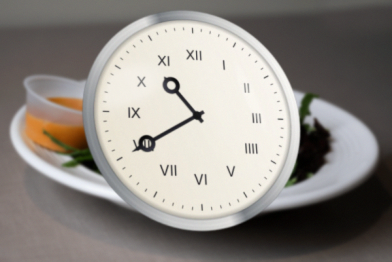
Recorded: h=10 m=40
